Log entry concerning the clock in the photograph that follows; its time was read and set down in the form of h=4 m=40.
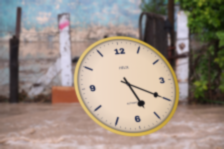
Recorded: h=5 m=20
